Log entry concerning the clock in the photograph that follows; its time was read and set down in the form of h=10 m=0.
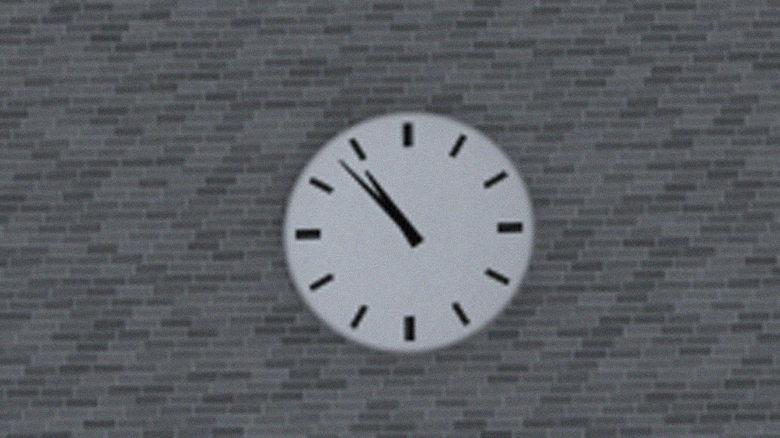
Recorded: h=10 m=53
